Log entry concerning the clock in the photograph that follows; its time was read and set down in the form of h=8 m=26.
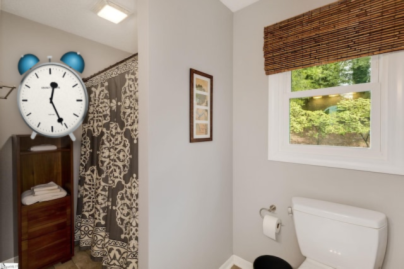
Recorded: h=12 m=26
